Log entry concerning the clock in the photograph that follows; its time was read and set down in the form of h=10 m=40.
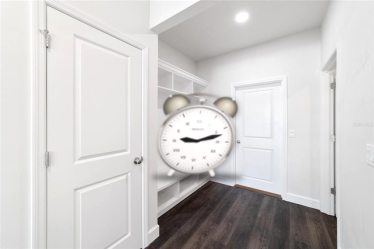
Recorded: h=9 m=12
